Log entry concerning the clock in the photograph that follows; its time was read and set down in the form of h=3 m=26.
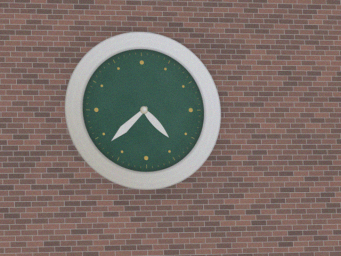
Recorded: h=4 m=38
